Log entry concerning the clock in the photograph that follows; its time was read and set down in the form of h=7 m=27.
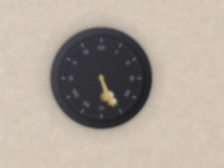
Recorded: h=5 m=26
